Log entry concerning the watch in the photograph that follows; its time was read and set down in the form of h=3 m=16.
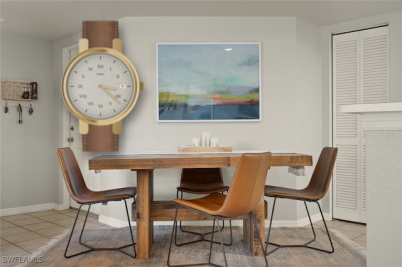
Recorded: h=3 m=22
